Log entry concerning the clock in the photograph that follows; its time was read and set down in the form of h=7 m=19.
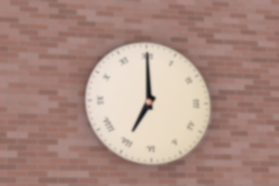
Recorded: h=7 m=0
